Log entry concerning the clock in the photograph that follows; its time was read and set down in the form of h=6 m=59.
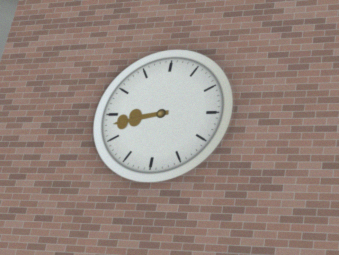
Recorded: h=8 m=43
